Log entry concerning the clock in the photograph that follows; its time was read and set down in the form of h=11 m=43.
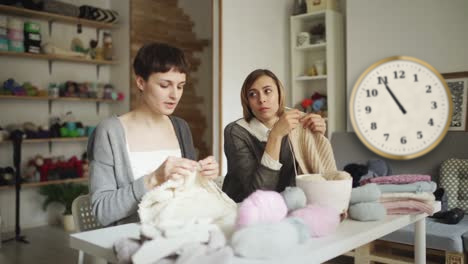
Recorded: h=10 m=55
